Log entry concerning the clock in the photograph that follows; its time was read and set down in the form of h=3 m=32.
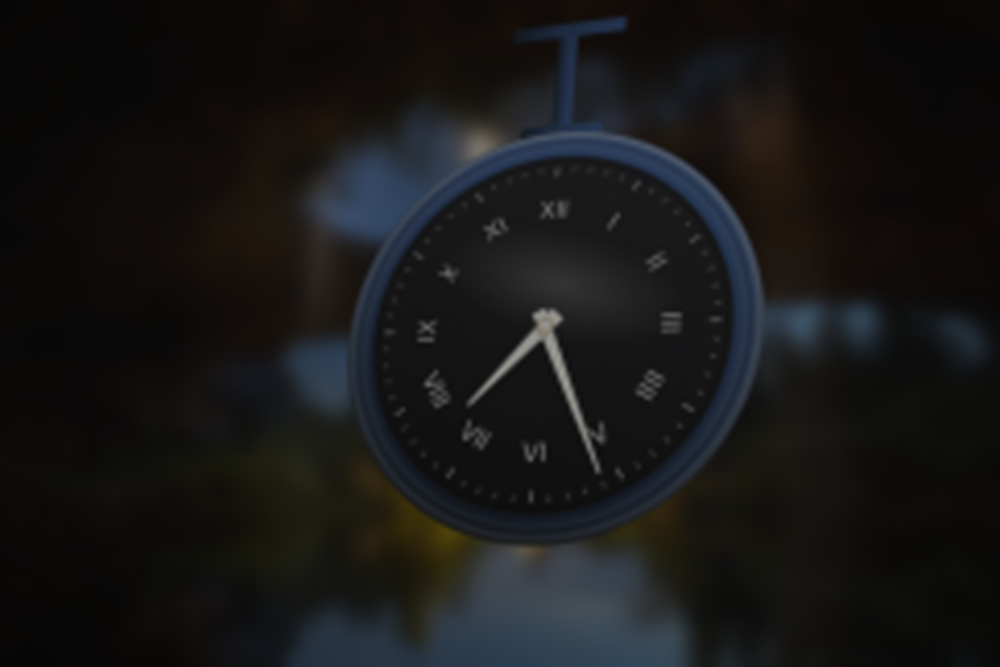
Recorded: h=7 m=26
